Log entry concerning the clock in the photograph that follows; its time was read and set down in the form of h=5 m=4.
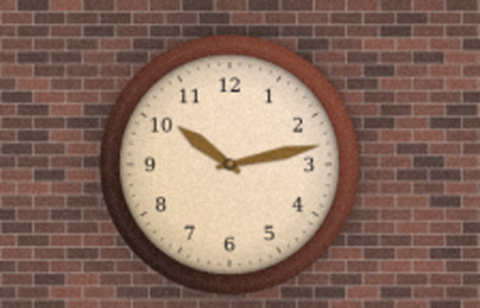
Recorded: h=10 m=13
